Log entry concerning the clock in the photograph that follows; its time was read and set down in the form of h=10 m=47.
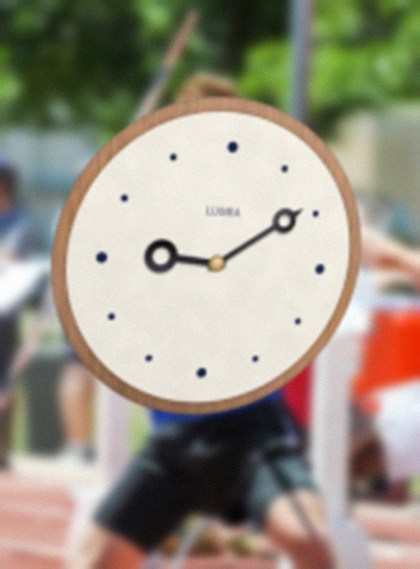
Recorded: h=9 m=9
